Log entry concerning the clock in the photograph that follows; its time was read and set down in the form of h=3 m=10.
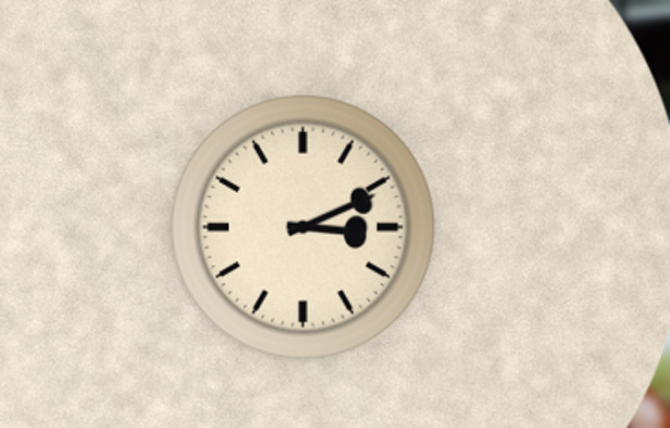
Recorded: h=3 m=11
